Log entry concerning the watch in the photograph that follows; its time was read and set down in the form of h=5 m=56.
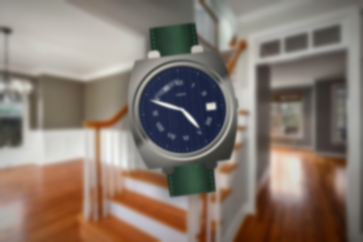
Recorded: h=4 m=49
